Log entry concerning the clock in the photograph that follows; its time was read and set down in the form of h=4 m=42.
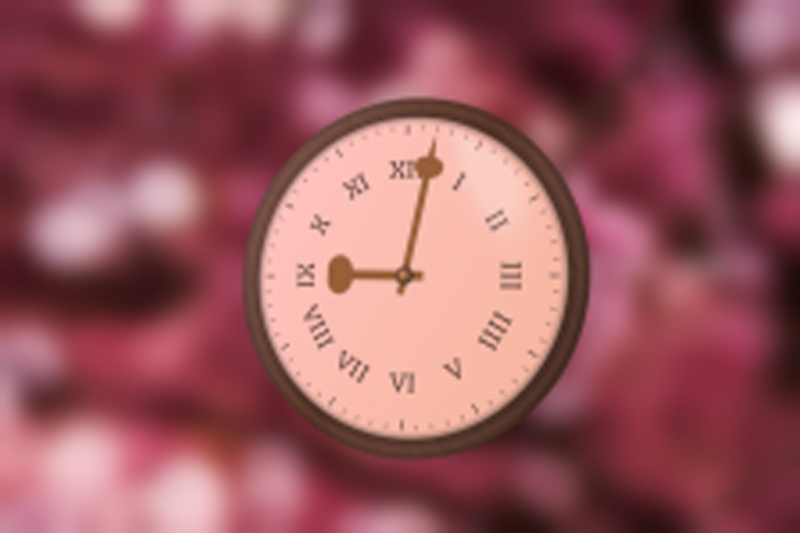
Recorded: h=9 m=2
